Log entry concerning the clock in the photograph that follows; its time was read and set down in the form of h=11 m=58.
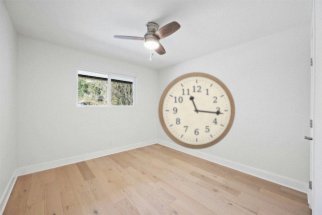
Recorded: h=11 m=16
